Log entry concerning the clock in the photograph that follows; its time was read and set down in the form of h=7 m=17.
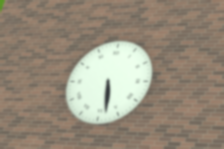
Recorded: h=5 m=28
